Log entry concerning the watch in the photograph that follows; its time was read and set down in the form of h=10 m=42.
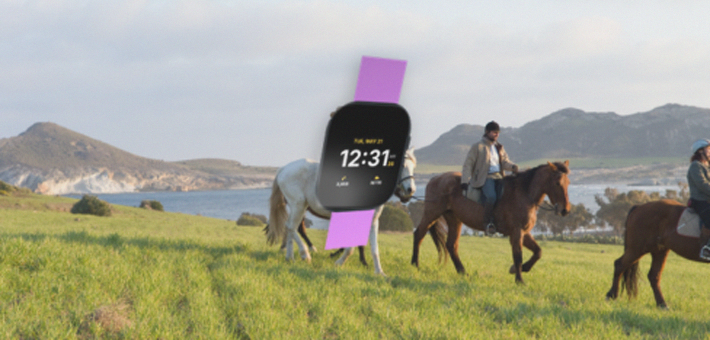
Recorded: h=12 m=31
